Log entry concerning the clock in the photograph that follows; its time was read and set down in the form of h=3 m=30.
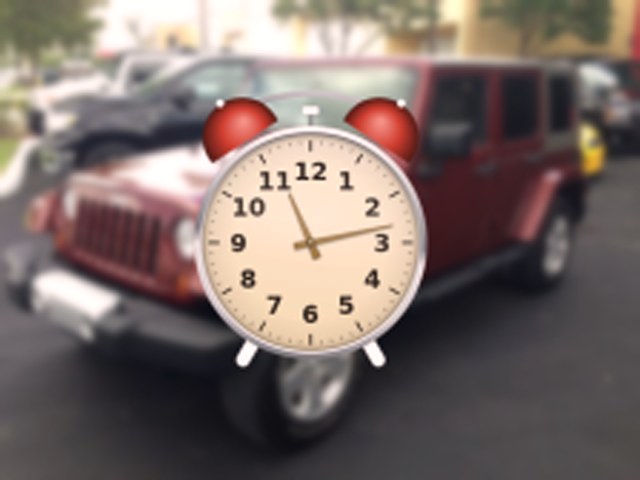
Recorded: h=11 m=13
